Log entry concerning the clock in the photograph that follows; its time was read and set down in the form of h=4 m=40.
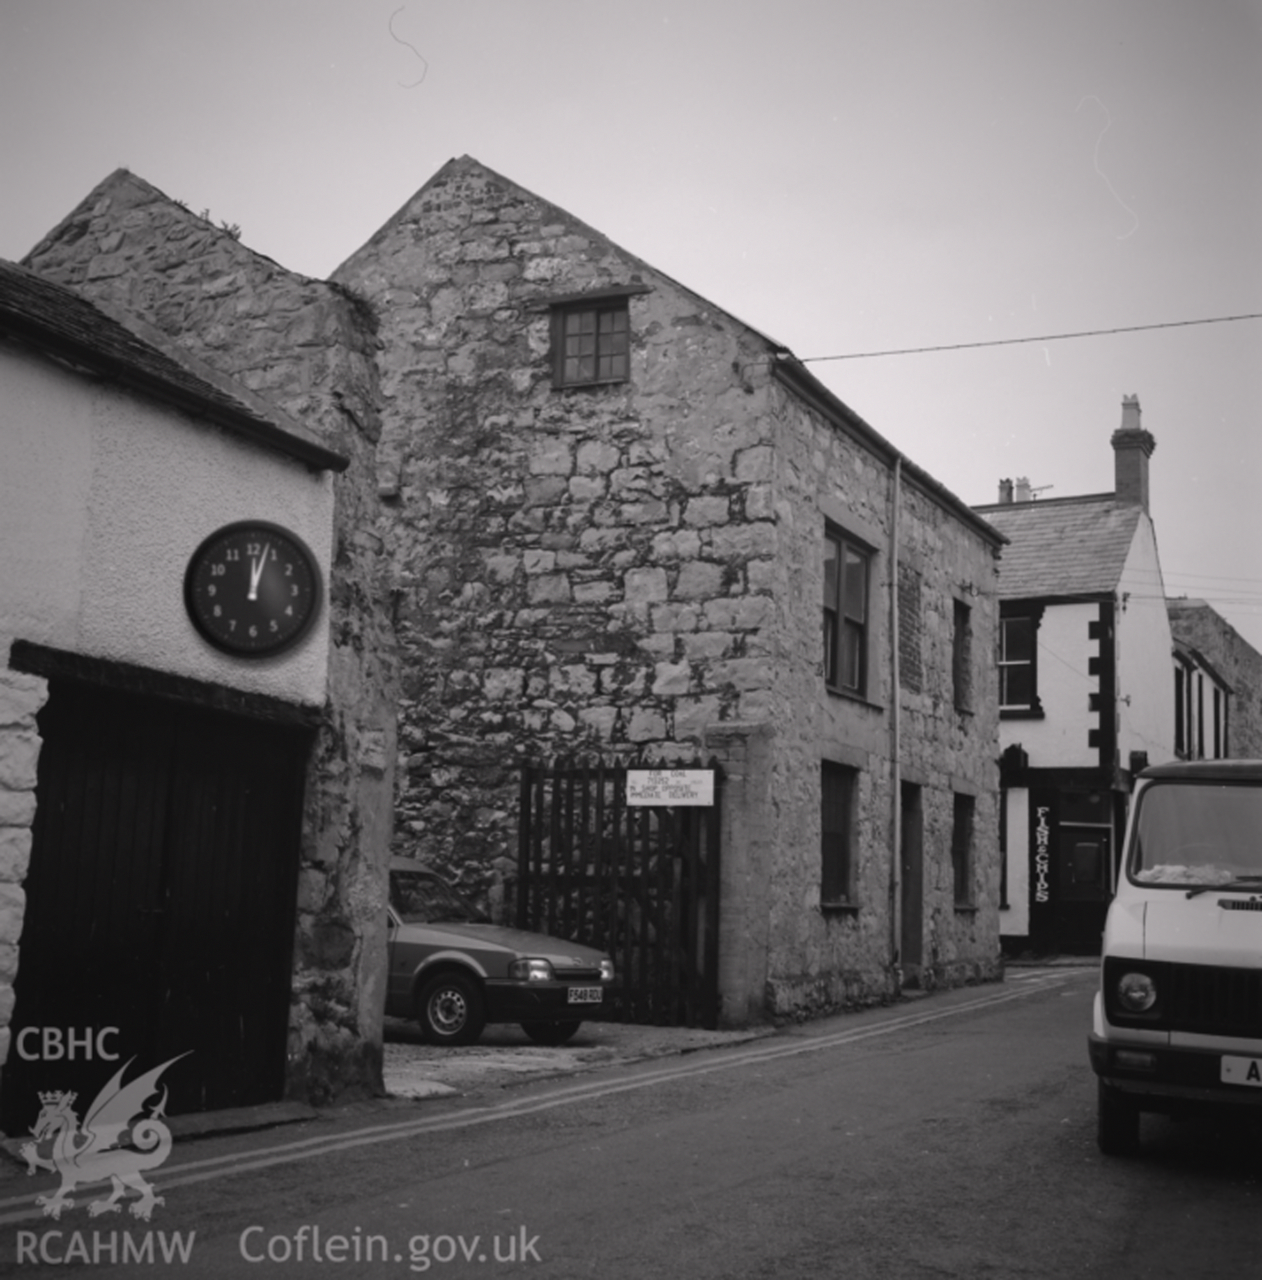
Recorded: h=12 m=3
